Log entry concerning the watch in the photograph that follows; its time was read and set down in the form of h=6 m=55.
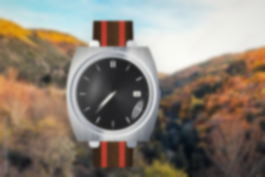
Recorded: h=7 m=37
